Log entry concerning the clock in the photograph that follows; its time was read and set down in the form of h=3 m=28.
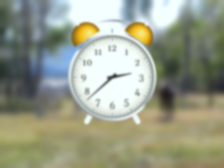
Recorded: h=2 m=38
